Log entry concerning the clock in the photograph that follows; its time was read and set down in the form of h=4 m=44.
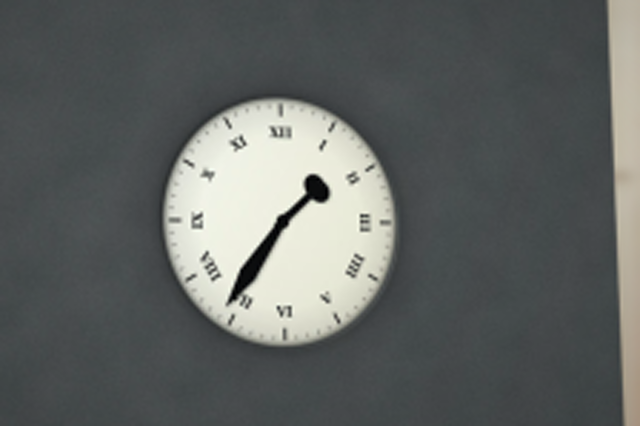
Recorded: h=1 m=36
